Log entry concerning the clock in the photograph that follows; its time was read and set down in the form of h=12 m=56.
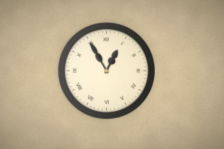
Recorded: h=12 m=55
